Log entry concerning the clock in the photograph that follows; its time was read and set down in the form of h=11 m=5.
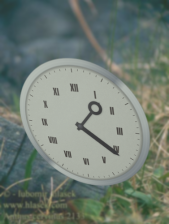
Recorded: h=1 m=21
